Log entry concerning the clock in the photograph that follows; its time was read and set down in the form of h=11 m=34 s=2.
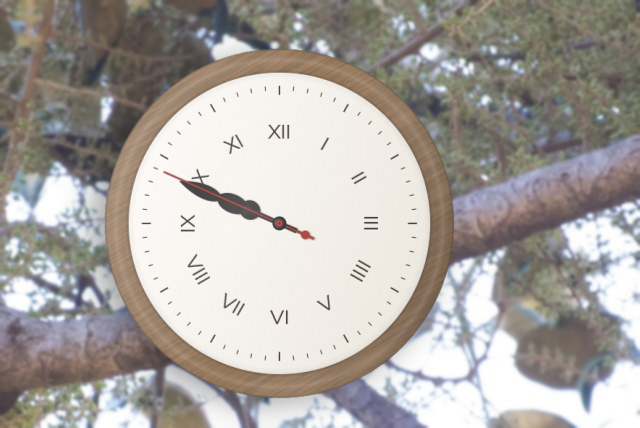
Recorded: h=9 m=48 s=49
